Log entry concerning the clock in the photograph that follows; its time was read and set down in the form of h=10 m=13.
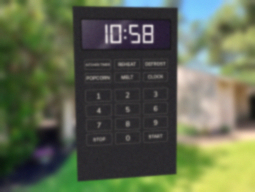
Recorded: h=10 m=58
